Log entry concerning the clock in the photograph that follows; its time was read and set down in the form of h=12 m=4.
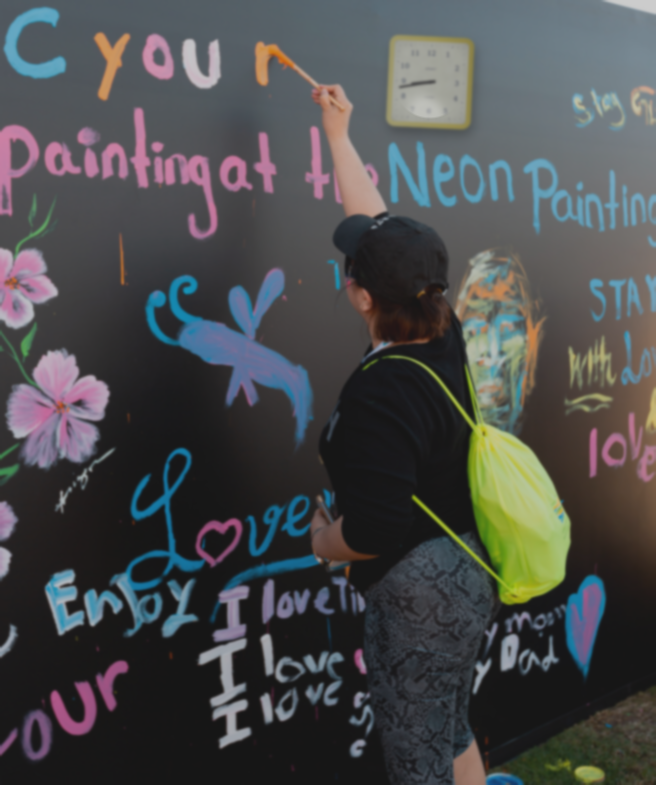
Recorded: h=8 m=43
